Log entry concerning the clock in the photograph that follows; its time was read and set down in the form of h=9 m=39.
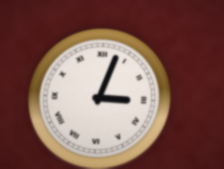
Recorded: h=3 m=3
